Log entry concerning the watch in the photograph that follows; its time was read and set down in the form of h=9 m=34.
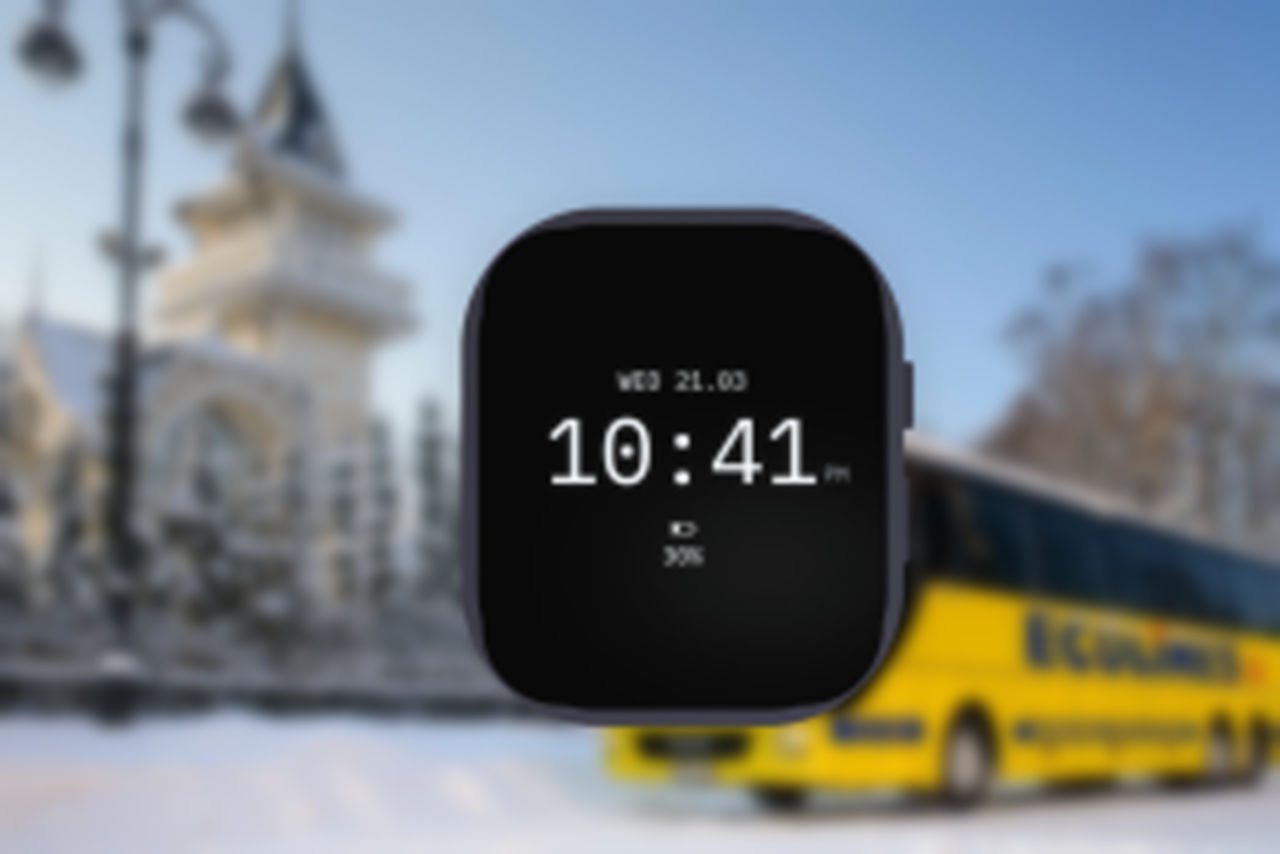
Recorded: h=10 m=41
